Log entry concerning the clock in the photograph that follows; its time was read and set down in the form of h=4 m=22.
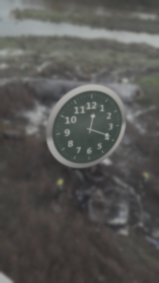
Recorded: h=12 m=19
